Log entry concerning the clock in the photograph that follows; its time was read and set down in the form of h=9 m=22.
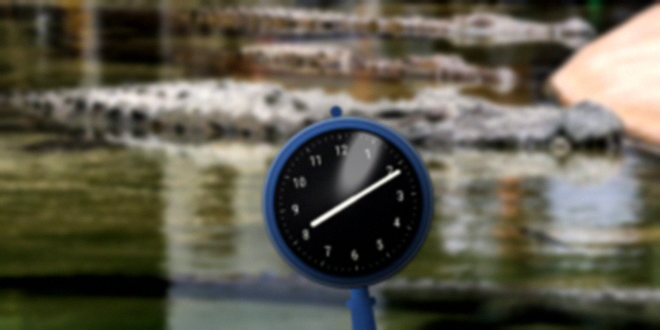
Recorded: h=8 m=11
